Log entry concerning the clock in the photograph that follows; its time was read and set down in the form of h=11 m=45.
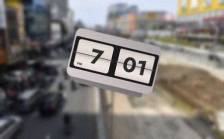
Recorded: h=7 m=1
